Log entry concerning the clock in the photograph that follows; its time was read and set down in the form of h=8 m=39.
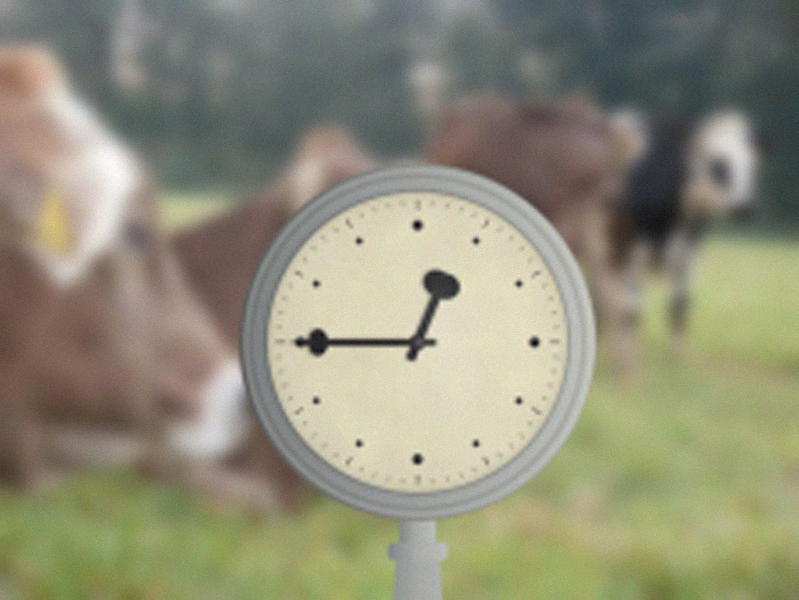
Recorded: h=12 m=45
